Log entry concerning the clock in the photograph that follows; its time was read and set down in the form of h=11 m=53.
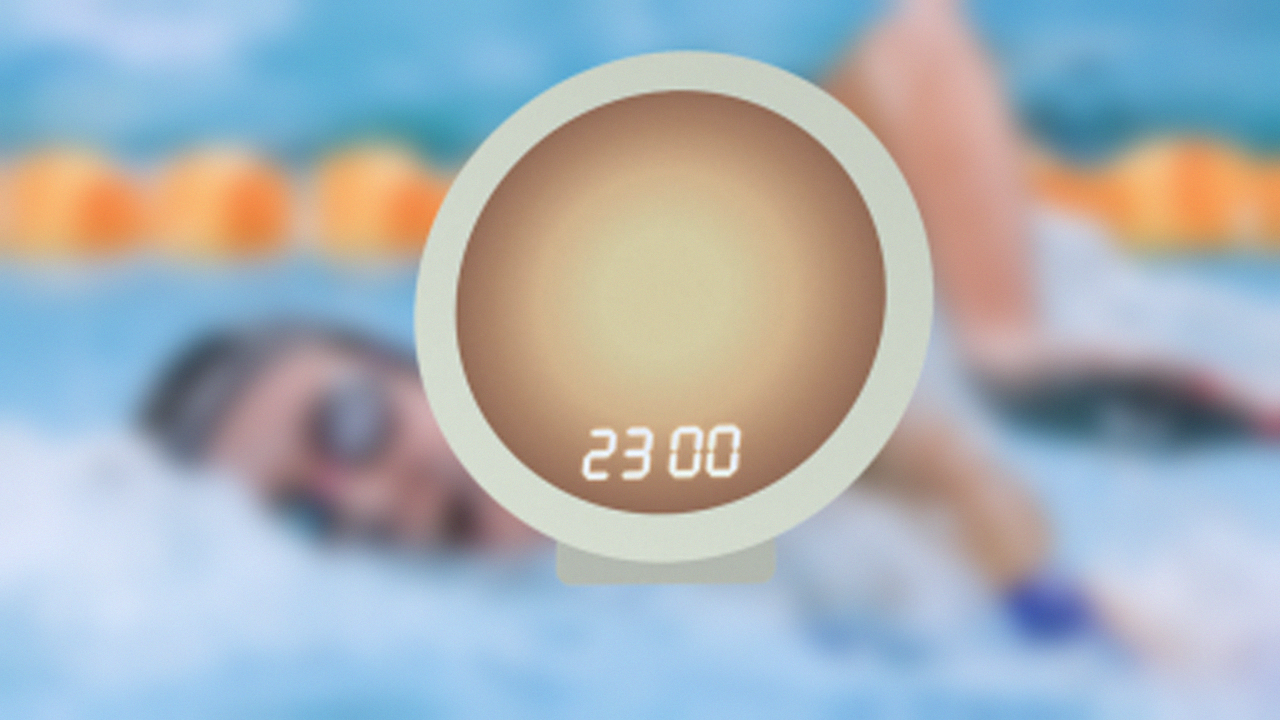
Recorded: h=23 m=0
